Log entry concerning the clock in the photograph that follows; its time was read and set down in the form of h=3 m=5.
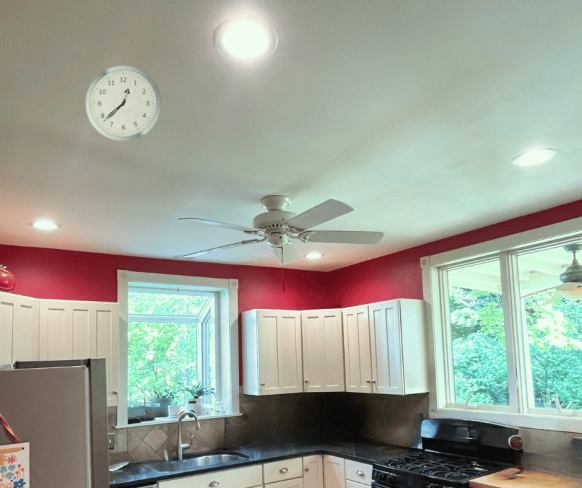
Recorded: h=12 m=38
